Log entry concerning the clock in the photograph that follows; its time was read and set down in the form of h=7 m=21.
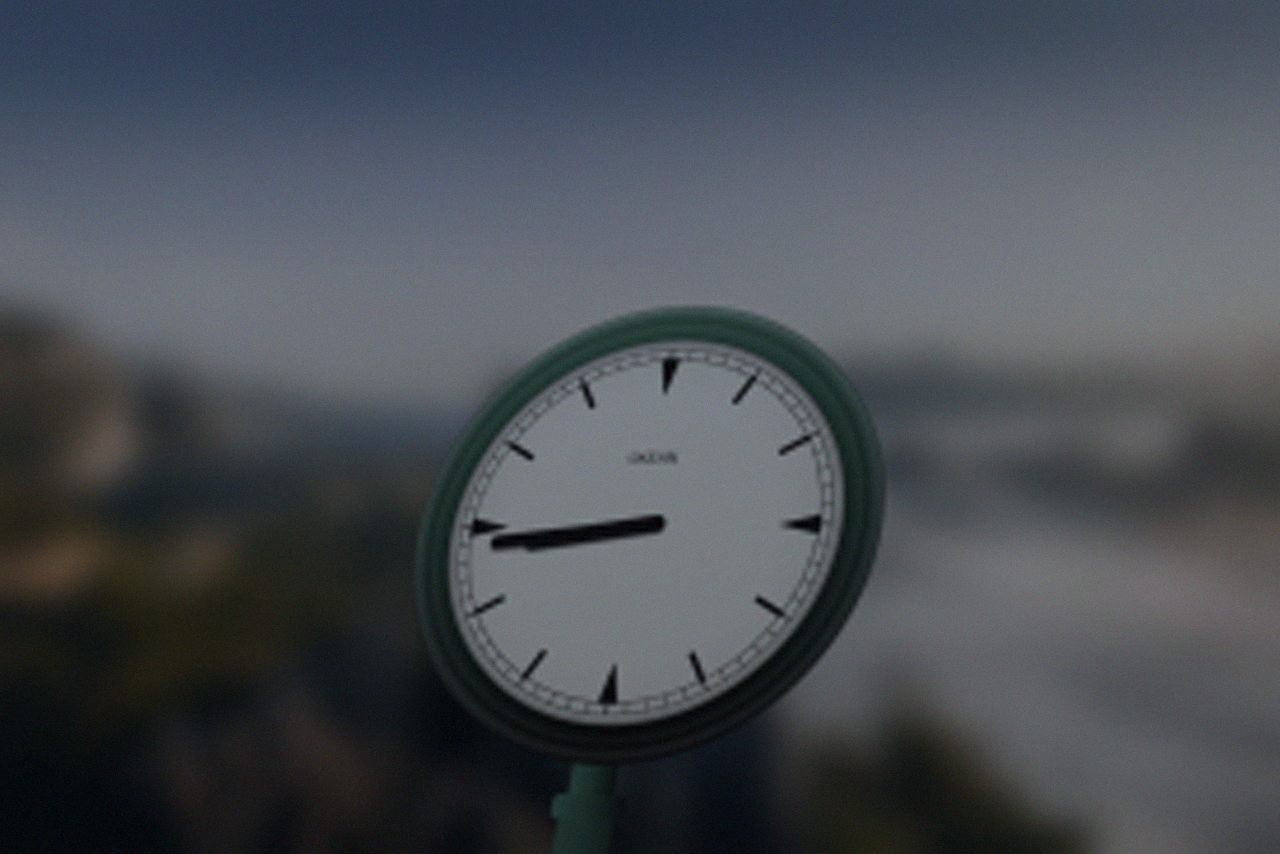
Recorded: h=8 m=44
